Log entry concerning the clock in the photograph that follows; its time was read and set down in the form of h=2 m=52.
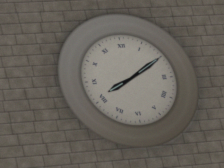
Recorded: h=8 m=10
